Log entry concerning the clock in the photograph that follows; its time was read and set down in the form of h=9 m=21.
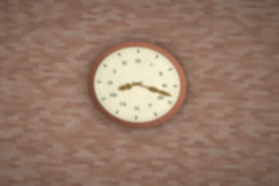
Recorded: h=8 m=18
